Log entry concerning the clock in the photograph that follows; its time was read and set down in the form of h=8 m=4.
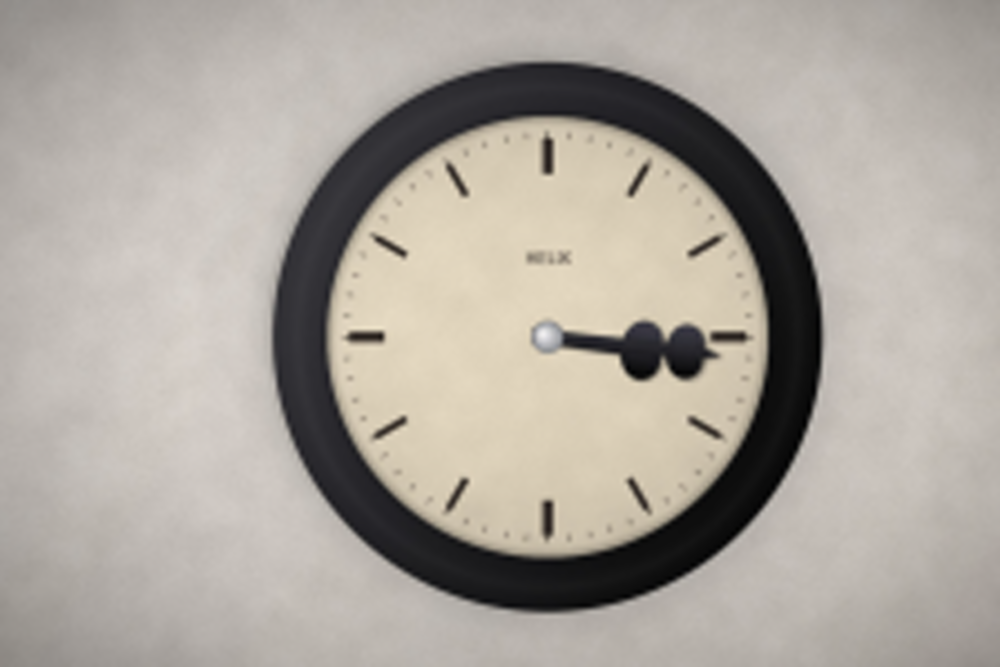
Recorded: h=3 m=16
